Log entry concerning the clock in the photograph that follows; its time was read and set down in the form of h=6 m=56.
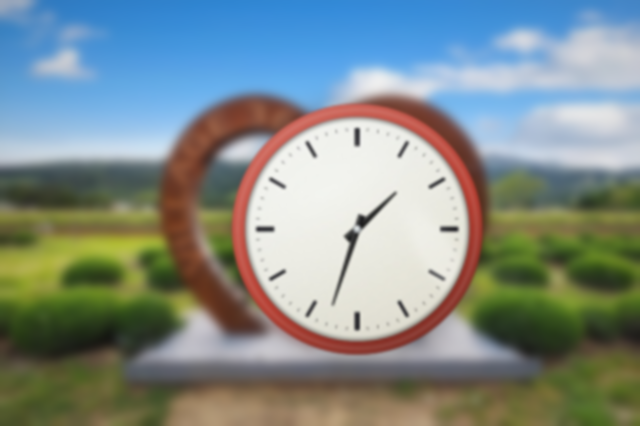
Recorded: h=1 m=33
